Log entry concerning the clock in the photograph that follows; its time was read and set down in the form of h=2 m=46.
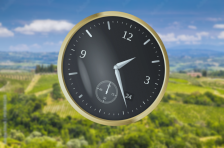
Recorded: h=1 m=24
